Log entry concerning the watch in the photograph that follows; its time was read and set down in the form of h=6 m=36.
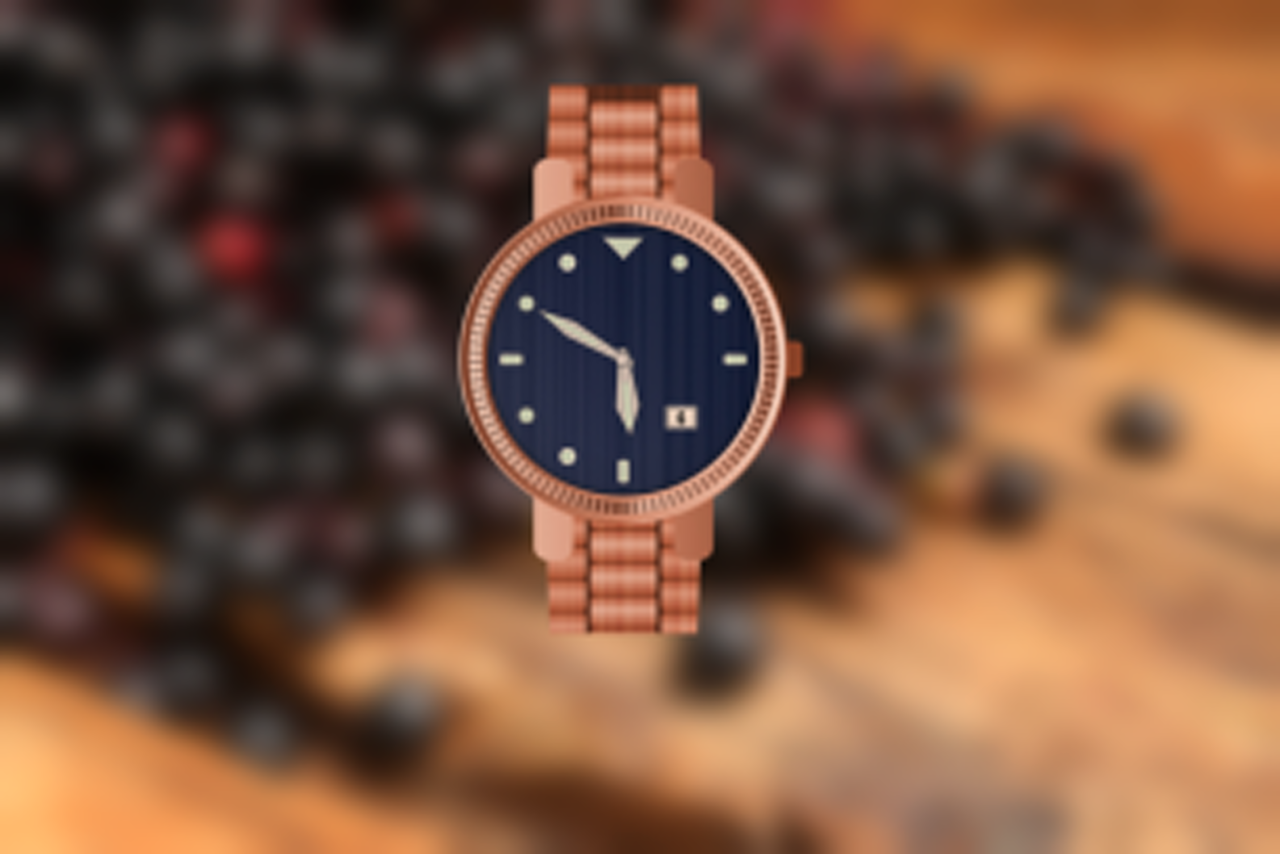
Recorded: h=5 m=50
